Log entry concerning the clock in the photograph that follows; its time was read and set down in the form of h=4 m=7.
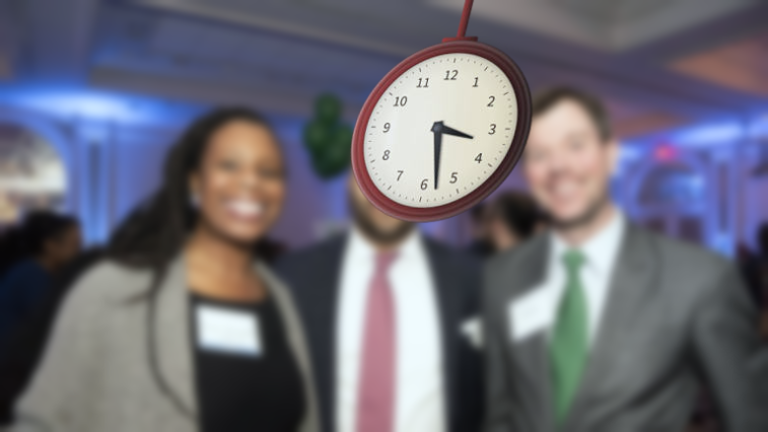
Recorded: h=3 m=28
